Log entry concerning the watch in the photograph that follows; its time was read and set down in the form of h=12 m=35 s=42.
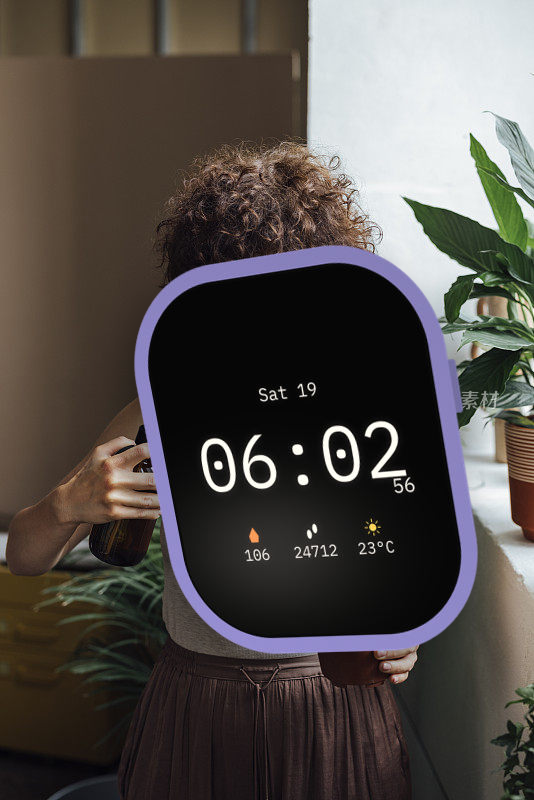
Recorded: h=6 m=2 s=56
